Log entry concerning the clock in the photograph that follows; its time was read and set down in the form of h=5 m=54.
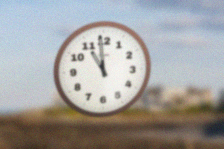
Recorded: h=10 m=59
